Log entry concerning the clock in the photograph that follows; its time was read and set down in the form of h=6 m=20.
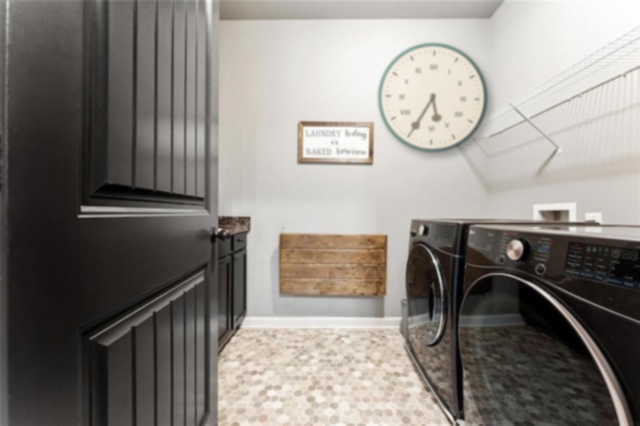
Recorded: h=5 m=35
